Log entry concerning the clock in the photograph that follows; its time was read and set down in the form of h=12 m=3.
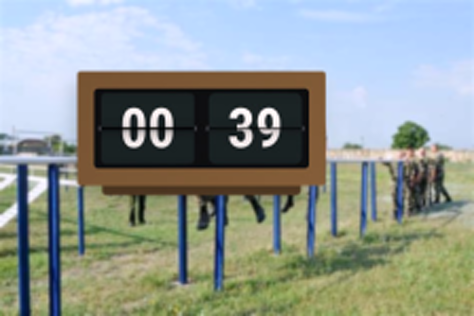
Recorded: h=0 m=39
